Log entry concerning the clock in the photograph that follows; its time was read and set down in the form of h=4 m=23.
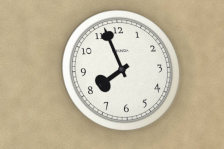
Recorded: h=7 m=57
